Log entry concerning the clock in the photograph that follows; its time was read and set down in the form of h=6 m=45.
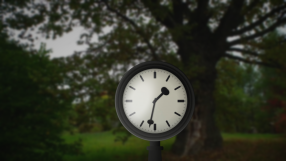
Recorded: h=1 m=32
